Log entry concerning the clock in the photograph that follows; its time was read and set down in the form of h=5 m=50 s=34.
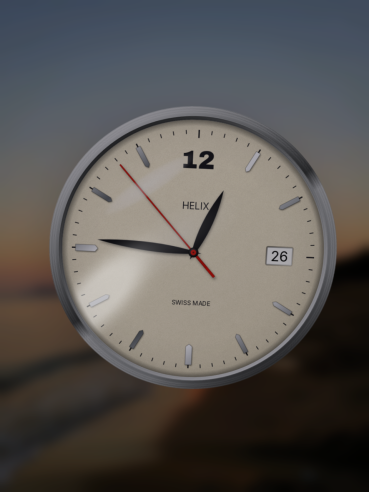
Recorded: h=12 m=45 s=53
